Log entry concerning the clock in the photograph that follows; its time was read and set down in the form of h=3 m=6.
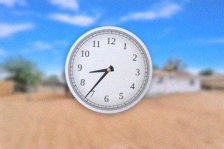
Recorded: h=8 m=36
